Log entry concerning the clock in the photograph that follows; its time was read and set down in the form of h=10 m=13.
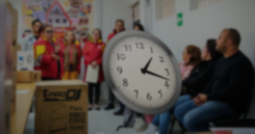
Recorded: h=1 m=18
